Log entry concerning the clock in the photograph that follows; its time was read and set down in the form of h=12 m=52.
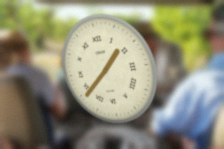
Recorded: h=1 m=39
